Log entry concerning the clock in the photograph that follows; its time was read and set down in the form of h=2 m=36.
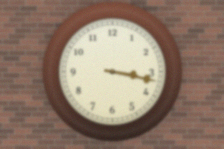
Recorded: h=3 m=17
